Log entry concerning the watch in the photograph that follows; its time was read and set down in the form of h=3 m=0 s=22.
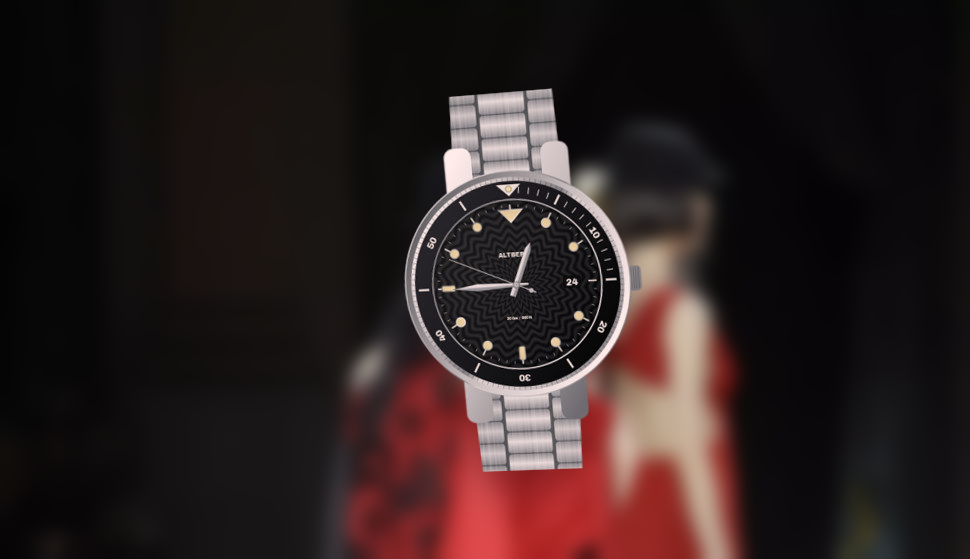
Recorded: h=12 m=44 s=49
